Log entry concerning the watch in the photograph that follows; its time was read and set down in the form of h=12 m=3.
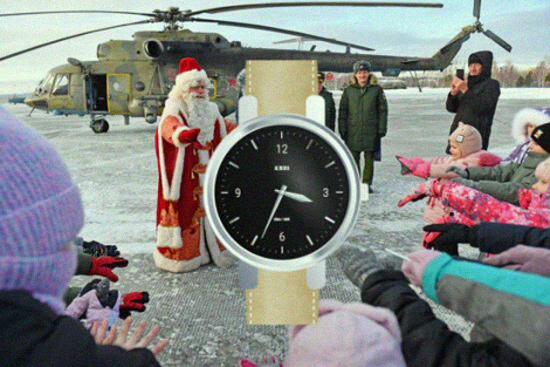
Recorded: h=3 m=34
